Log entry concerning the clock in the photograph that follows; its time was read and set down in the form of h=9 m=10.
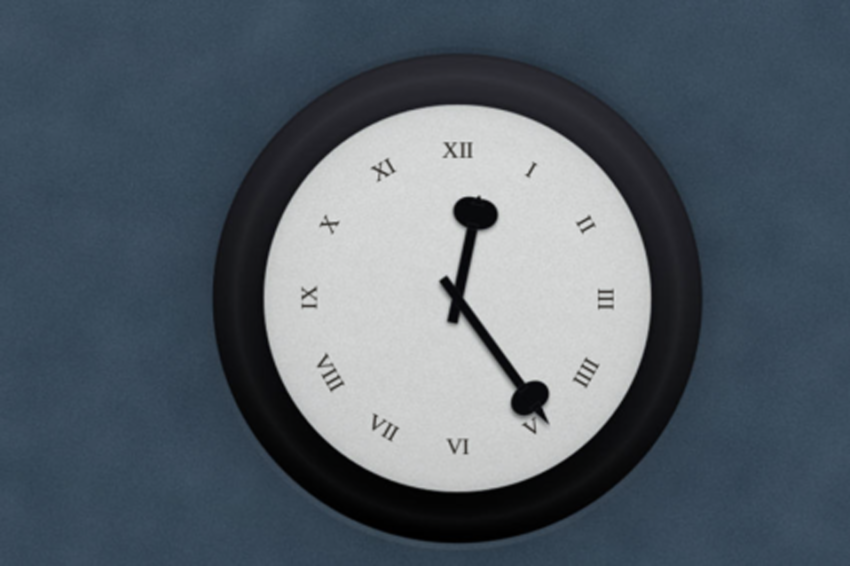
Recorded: h=12 m=24
